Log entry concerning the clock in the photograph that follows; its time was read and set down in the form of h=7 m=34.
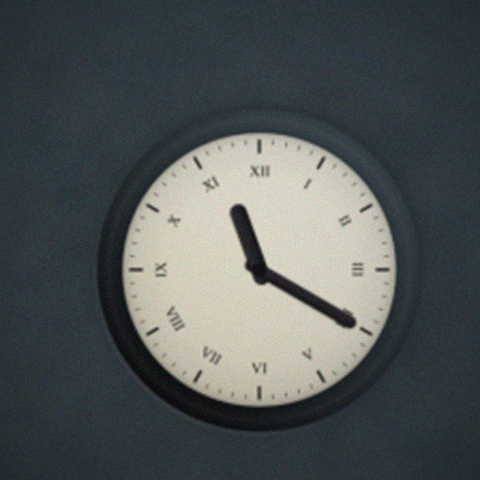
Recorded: h=11 m=20
